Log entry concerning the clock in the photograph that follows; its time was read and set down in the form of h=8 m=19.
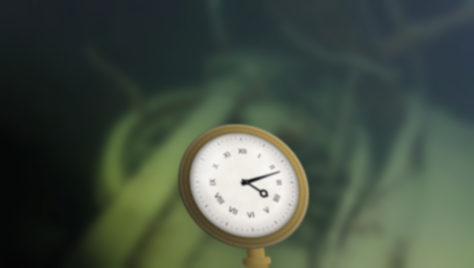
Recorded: h=4 m=12
